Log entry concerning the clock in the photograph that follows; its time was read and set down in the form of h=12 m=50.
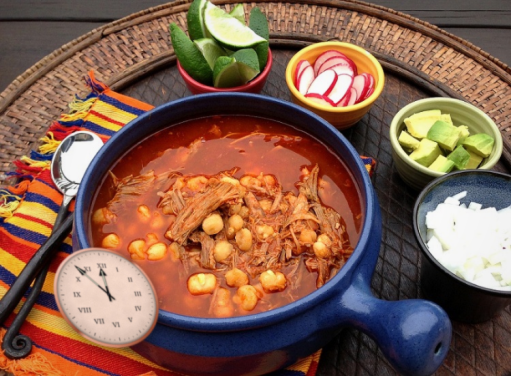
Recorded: h=11 m=53
